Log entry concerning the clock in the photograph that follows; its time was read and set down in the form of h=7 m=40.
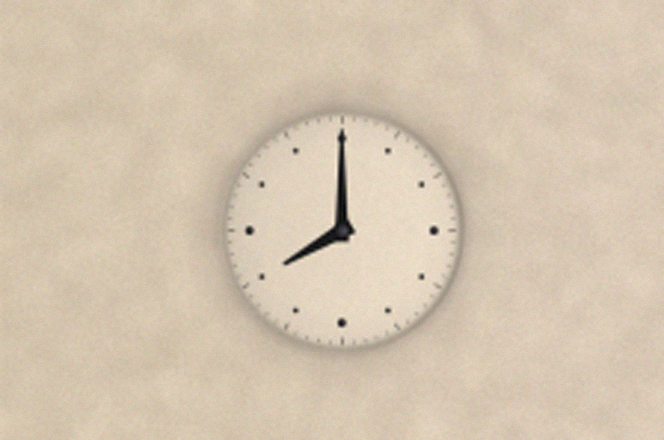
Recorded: h=8 m=0
